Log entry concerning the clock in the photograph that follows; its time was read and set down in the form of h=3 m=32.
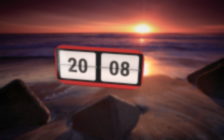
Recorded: h=20 m=8
